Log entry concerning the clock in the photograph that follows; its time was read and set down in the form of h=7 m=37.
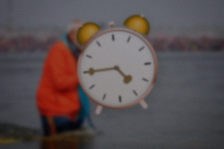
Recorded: h=4 m=45
